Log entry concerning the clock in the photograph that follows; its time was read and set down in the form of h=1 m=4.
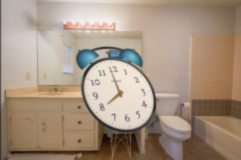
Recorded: h=7 m=59
